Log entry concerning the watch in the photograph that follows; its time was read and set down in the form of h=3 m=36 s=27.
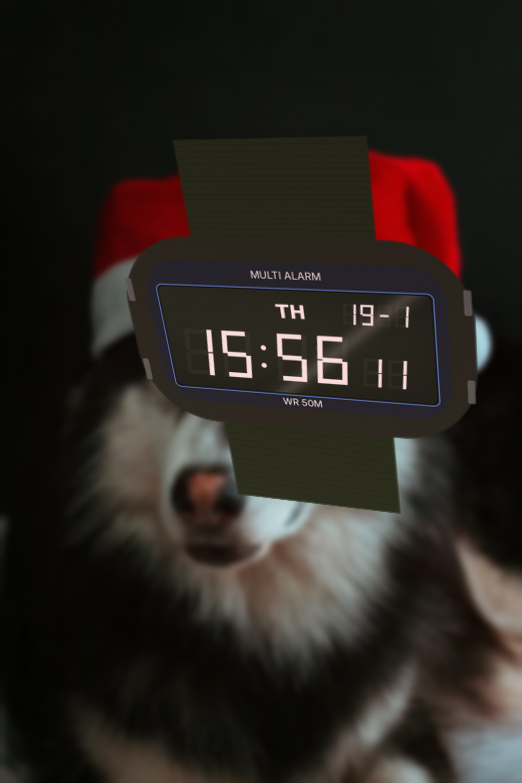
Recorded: h=15 m=56 s=11
